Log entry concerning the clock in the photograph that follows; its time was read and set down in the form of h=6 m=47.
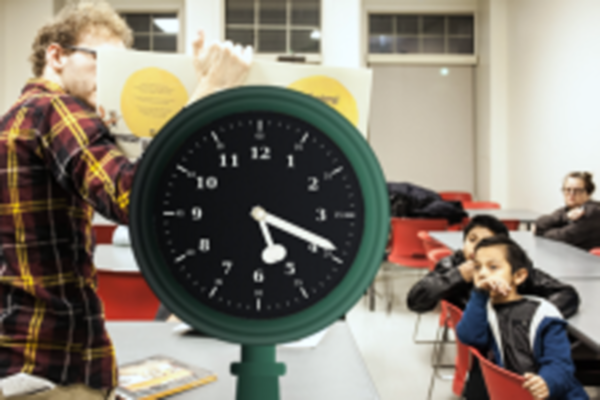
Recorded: h=5 m=19
